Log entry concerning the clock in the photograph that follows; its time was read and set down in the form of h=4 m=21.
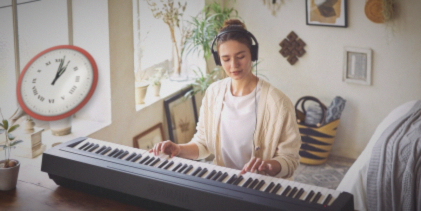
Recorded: h=1 m=2
